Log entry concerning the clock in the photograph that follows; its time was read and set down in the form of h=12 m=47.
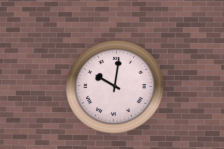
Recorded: h=10 m=1
